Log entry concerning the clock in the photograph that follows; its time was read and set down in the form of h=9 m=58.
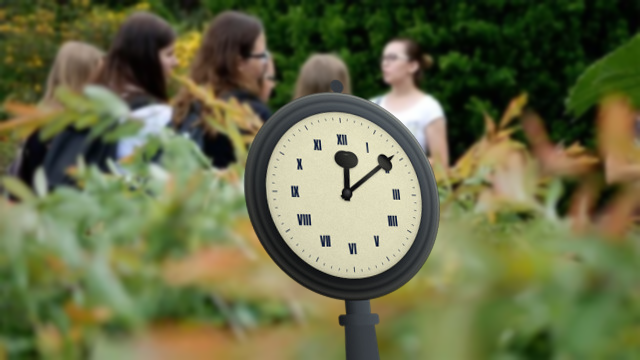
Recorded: h=12 m=9
